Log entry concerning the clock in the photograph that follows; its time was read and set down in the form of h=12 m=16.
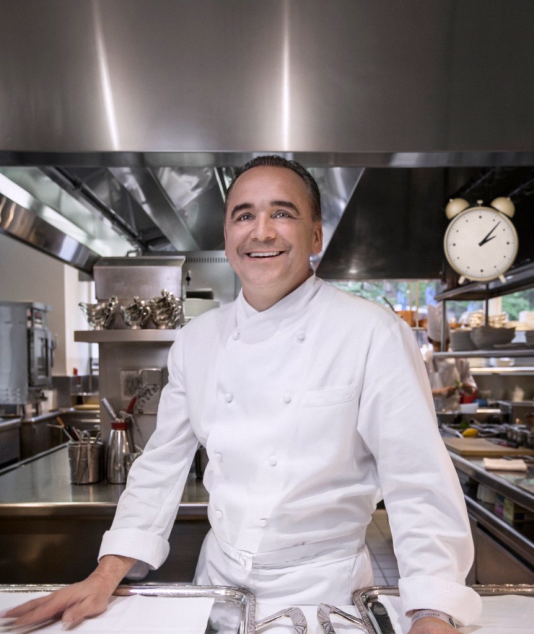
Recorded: h=2 m=7
